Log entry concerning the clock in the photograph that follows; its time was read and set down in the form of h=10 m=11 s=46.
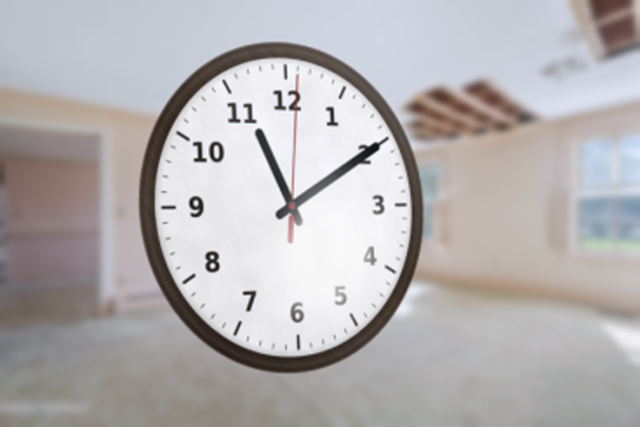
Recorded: h=11 m=10 s=1
